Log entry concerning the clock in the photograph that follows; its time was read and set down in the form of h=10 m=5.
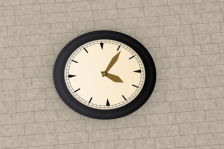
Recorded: h=4 m=6
